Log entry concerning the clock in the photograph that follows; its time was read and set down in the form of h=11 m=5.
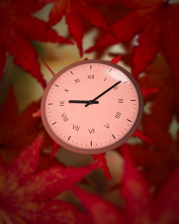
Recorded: h=9 m=9
